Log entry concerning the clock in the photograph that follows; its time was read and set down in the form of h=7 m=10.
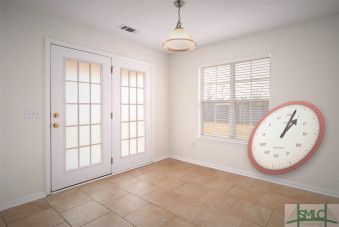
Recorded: h=1 m=2
